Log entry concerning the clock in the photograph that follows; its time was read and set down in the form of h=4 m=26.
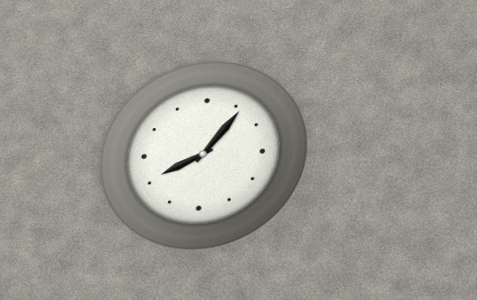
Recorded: h=8 m=6
